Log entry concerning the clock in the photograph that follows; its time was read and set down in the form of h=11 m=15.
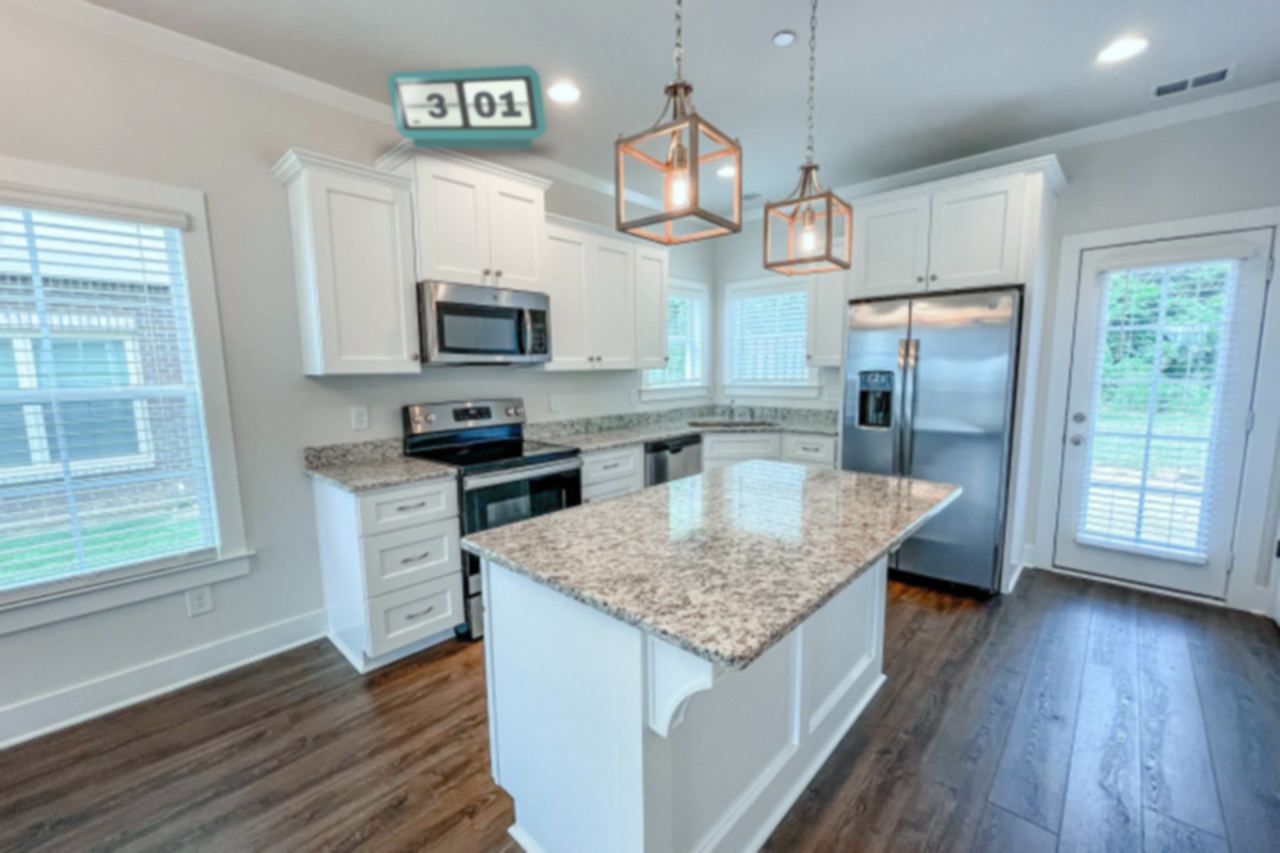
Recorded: h=3 m=1
